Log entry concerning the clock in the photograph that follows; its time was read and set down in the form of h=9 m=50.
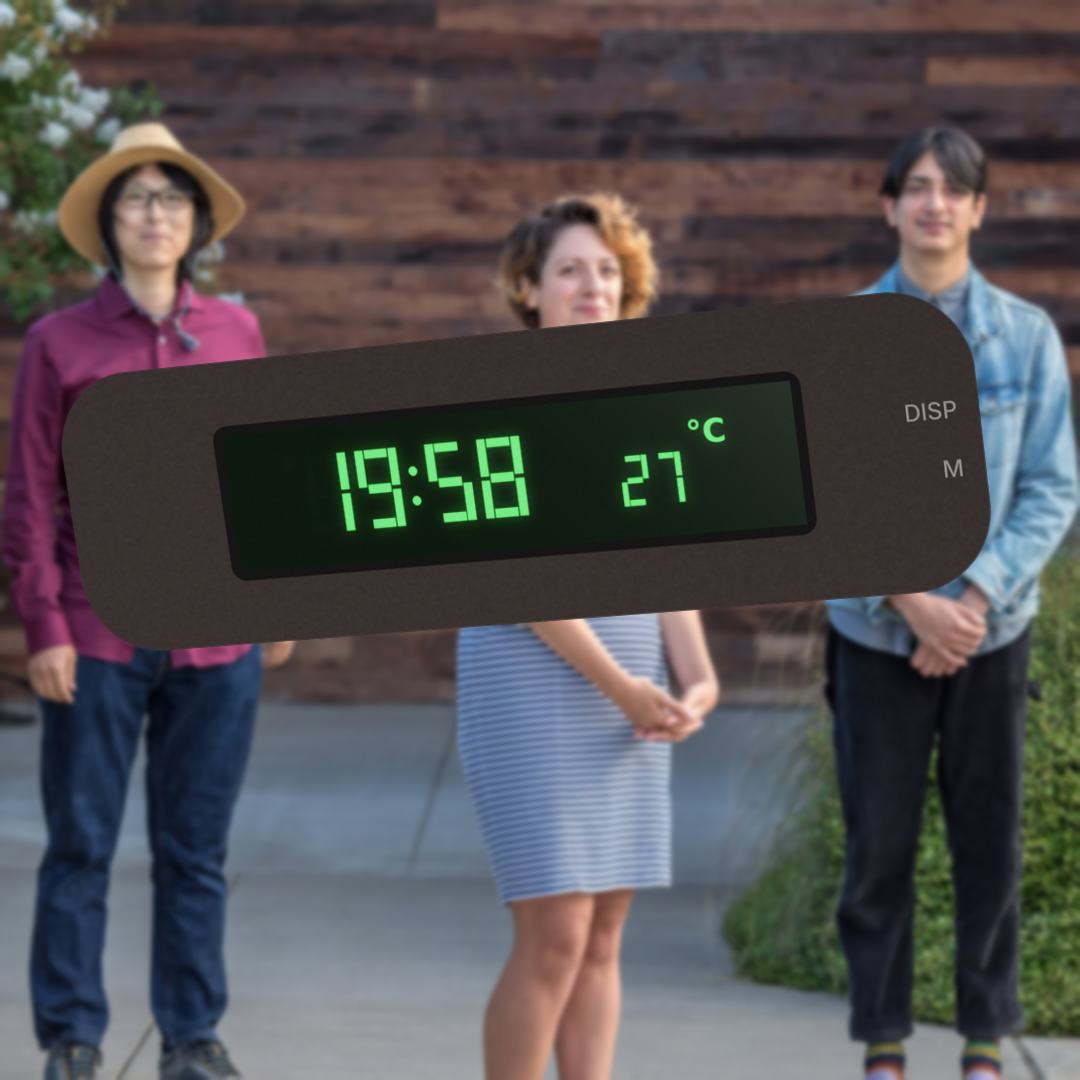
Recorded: h=19 m=58
